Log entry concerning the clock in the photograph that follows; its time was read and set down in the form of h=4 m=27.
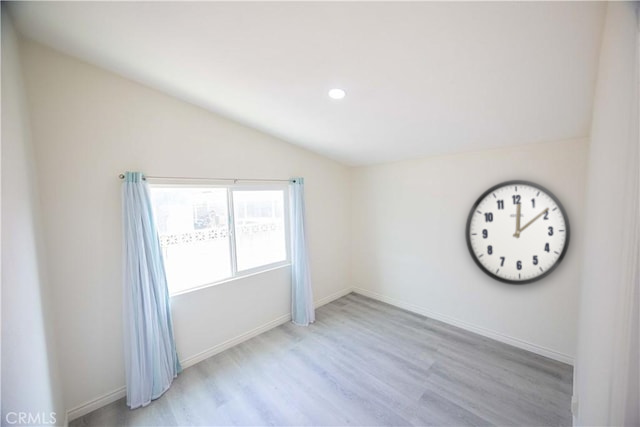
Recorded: h=12 m=9
